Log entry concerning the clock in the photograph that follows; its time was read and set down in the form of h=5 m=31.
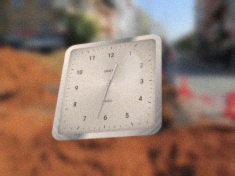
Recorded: h=12 m=32
